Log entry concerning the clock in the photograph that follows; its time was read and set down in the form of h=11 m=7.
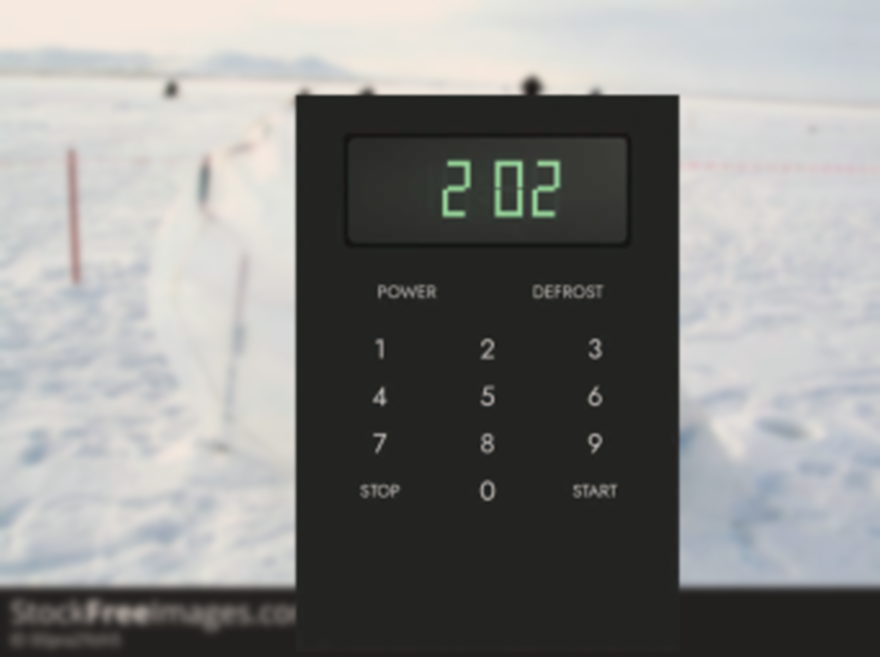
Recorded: h=2 m=2
